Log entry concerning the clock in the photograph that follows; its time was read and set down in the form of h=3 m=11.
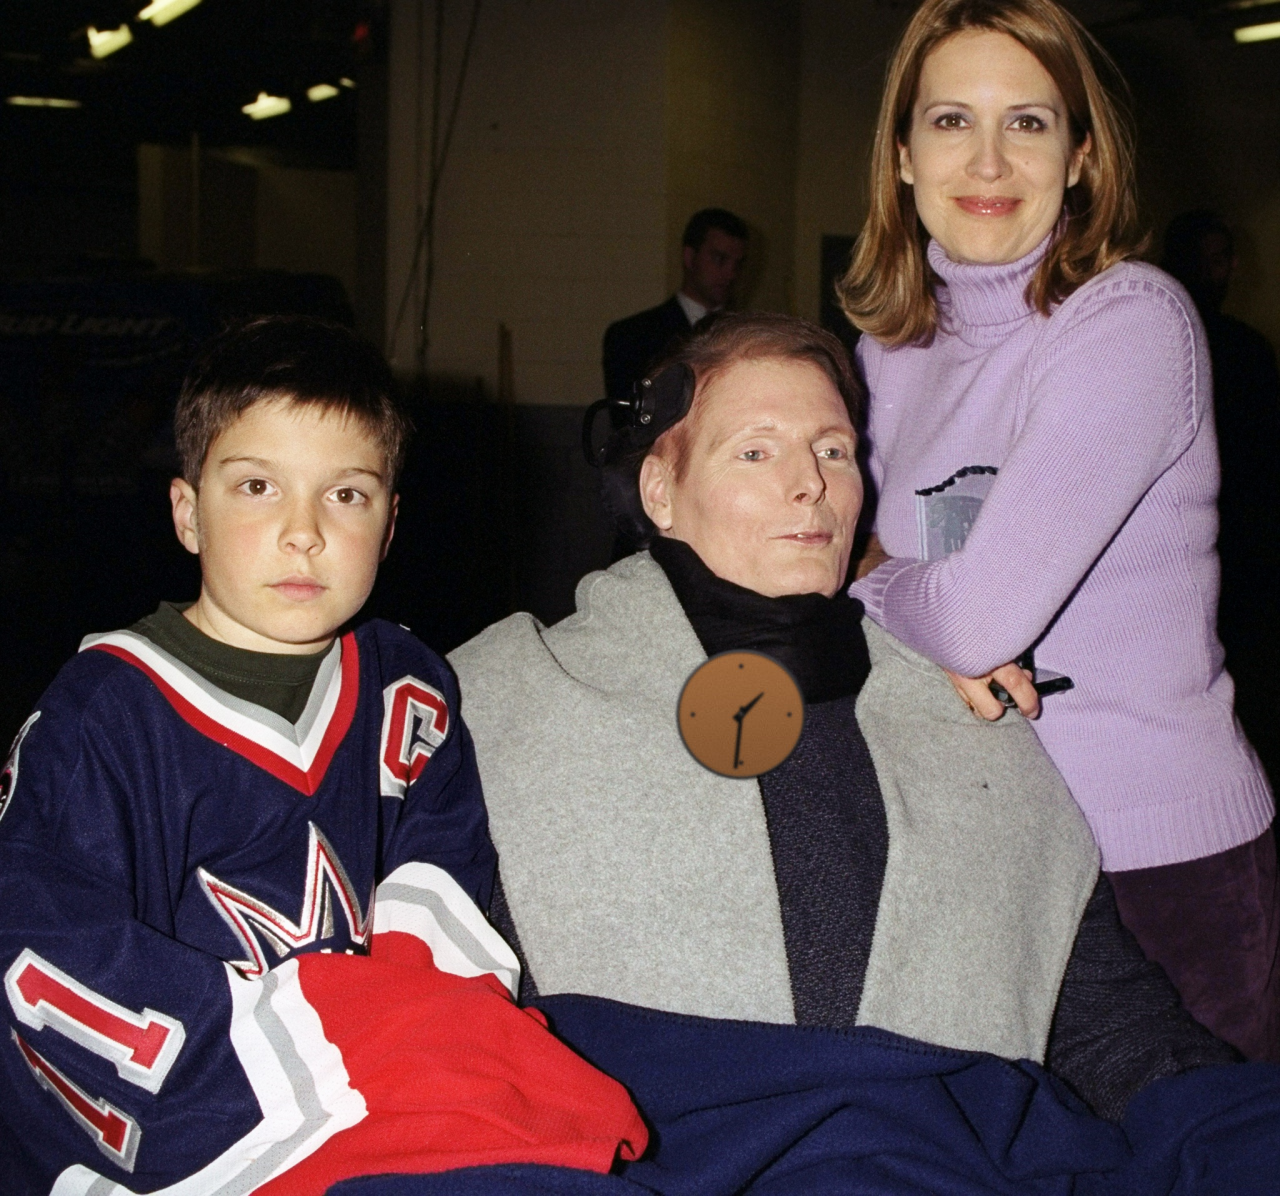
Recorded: h=1 m=31
